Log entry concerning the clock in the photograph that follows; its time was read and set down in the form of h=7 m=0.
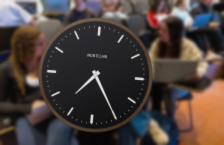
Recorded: h=7 m=25
